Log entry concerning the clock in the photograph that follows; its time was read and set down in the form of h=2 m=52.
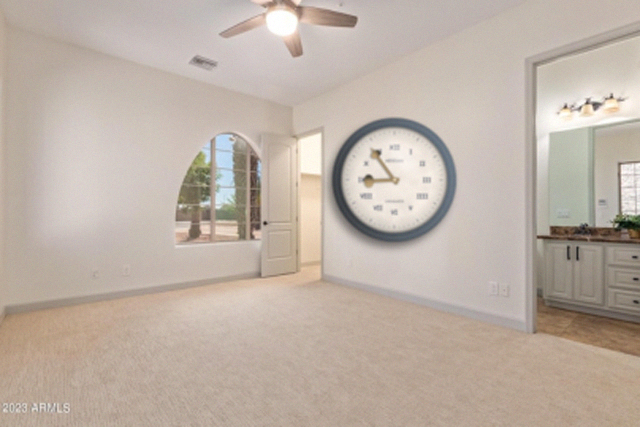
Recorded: h=8 m=54
